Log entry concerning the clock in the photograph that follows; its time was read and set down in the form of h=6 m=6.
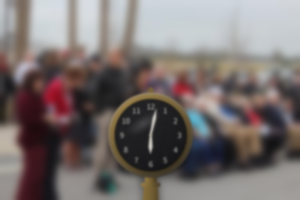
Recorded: h=6 m=2
